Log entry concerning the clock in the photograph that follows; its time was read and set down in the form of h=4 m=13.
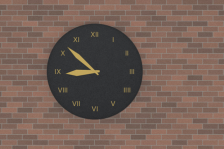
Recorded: h=8 m=52
